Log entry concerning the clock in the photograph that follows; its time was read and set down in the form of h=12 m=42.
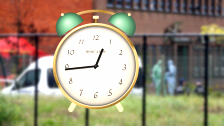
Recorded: h=12 m=44
